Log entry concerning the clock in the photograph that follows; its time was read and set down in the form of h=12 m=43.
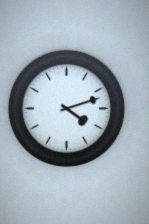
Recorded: h=4 m=12
